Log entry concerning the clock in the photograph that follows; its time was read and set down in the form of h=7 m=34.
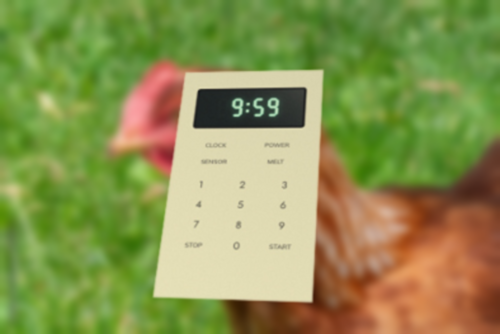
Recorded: h=9 m=59
